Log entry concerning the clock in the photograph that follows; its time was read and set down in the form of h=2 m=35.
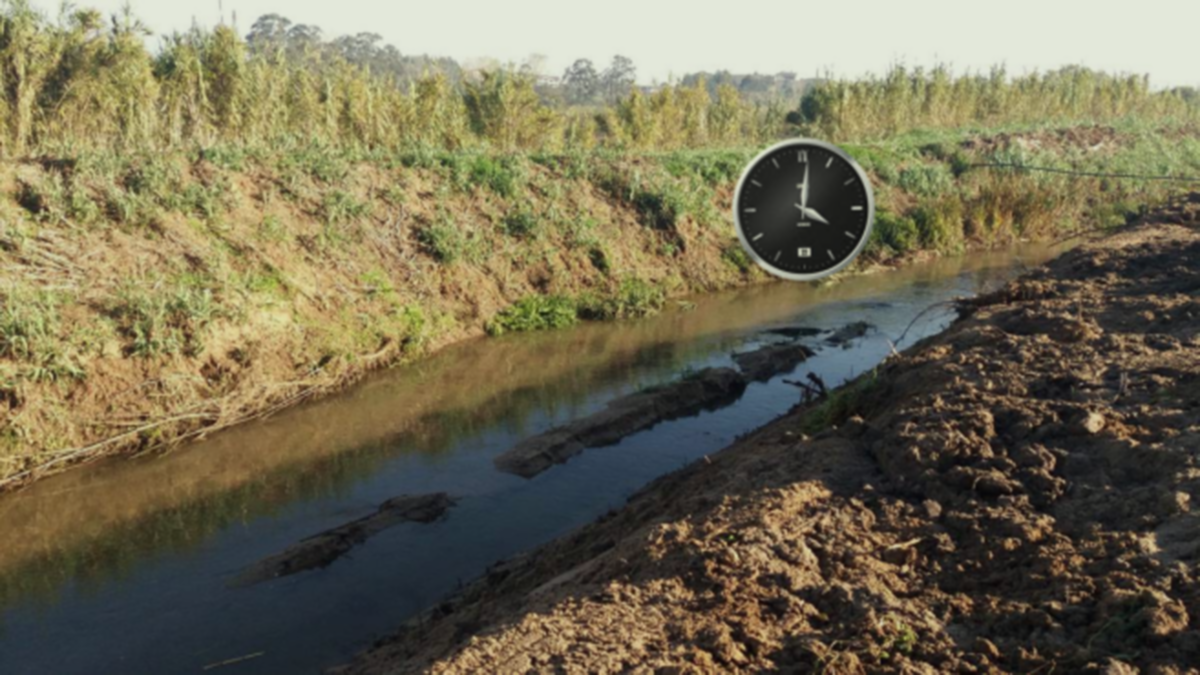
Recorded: h=4 m=1
